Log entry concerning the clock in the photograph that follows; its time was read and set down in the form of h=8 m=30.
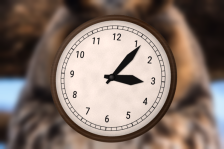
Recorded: h=3 m=6
